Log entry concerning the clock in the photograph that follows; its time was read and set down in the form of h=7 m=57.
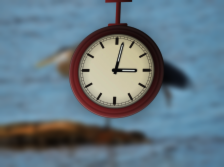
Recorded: h=3 m=2
